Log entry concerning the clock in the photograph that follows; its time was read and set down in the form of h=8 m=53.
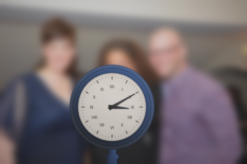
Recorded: h=3 m=10
